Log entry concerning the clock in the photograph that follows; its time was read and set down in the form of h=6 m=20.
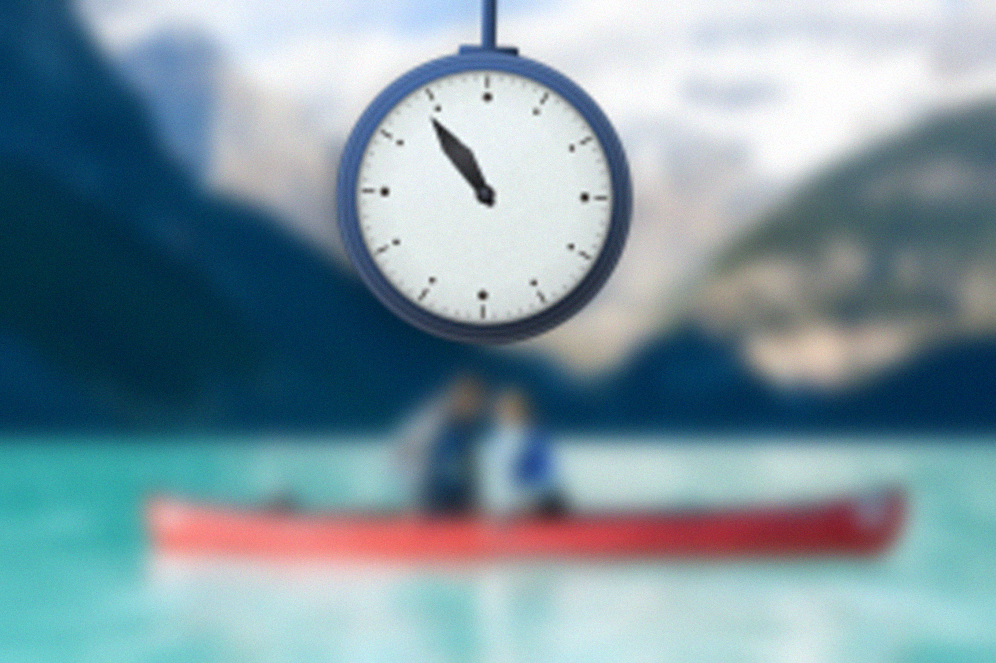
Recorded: h=10 m=54
